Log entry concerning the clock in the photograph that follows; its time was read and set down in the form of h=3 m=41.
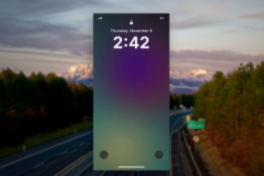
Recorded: h=2 m=42
